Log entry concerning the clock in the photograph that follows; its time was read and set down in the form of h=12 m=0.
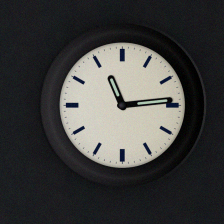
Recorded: h=11 m=14
